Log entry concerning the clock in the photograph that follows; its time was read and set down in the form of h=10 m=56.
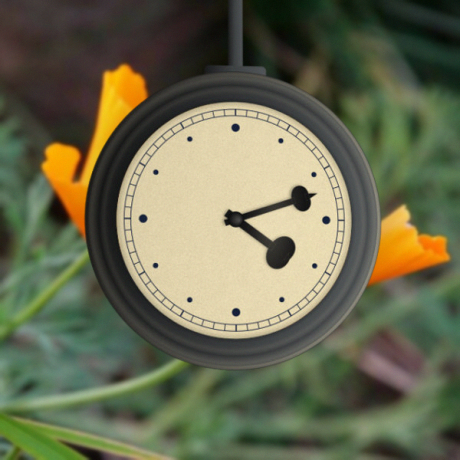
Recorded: h=4 m=12
